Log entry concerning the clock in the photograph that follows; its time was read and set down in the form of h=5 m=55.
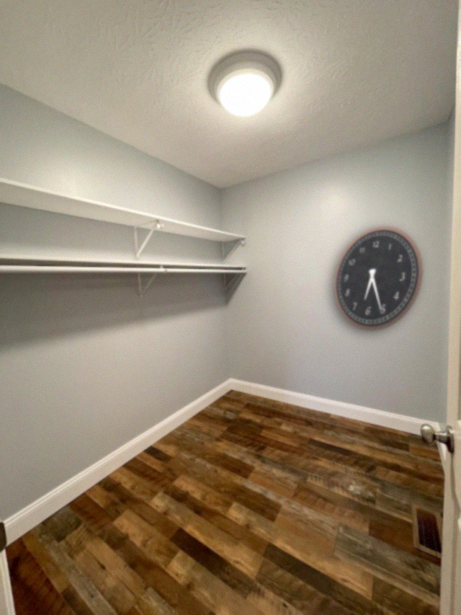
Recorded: h=6 m=26
